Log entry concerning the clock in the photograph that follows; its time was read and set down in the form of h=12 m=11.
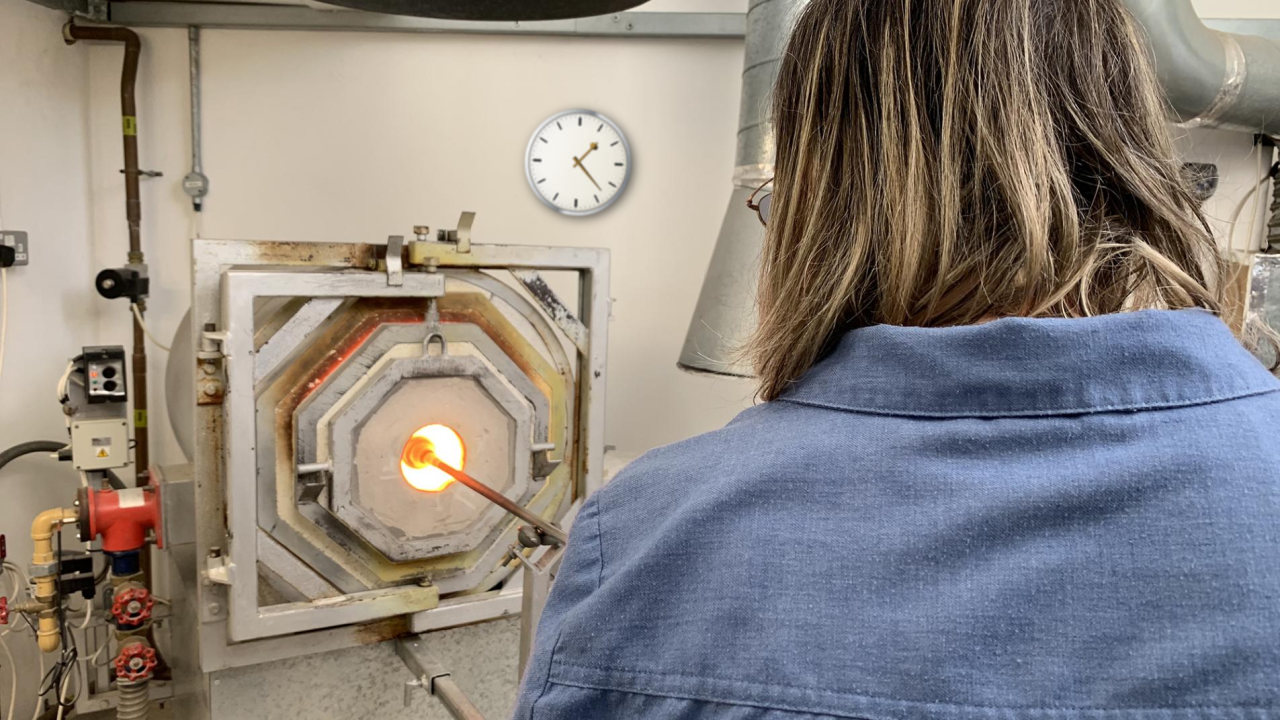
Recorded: h=1 m=23
